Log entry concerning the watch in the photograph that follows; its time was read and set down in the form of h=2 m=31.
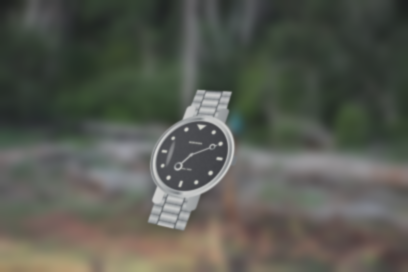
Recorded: h=7 m=10
